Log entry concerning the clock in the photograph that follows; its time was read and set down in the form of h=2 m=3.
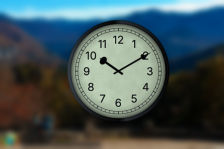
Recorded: h=10 m=10
